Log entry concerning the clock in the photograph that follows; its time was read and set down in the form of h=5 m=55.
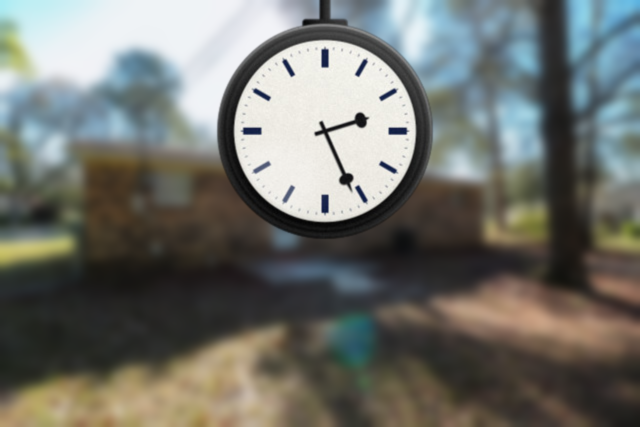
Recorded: h=2 m=26
